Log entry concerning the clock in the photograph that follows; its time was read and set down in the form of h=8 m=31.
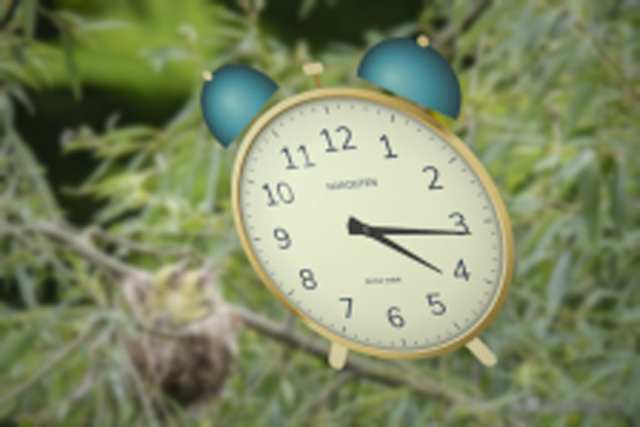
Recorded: h=4 m=16
